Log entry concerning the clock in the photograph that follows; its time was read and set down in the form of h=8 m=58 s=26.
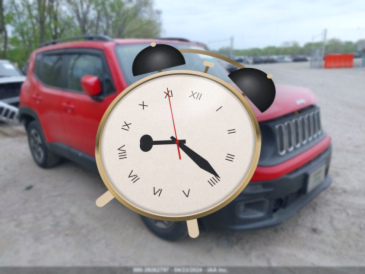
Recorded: h=8 m=18 s=55
